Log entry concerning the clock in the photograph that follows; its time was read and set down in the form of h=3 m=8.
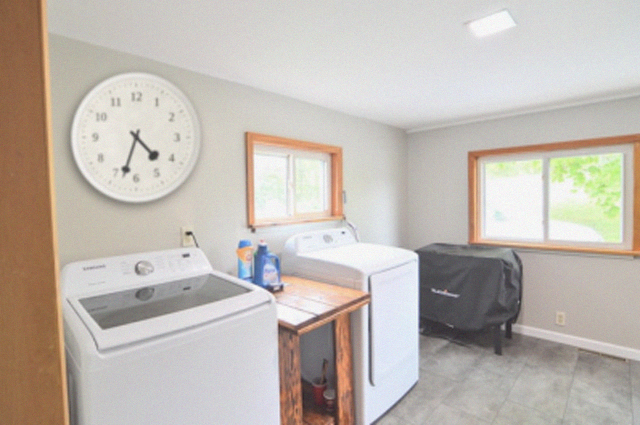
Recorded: h=4 m=33
